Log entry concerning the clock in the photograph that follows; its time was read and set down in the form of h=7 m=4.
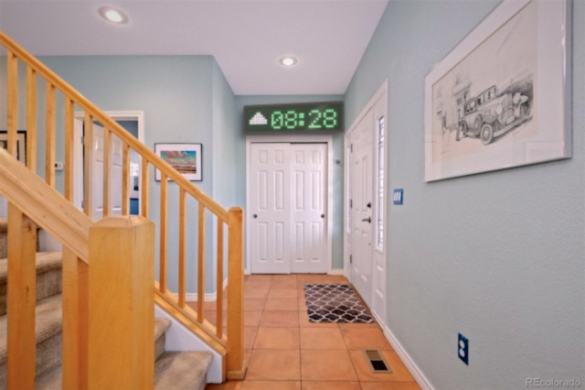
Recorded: h=8 m=28
